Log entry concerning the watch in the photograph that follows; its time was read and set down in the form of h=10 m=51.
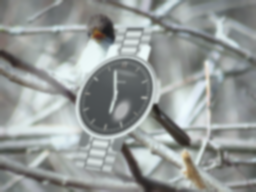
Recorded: h=5 m=57
